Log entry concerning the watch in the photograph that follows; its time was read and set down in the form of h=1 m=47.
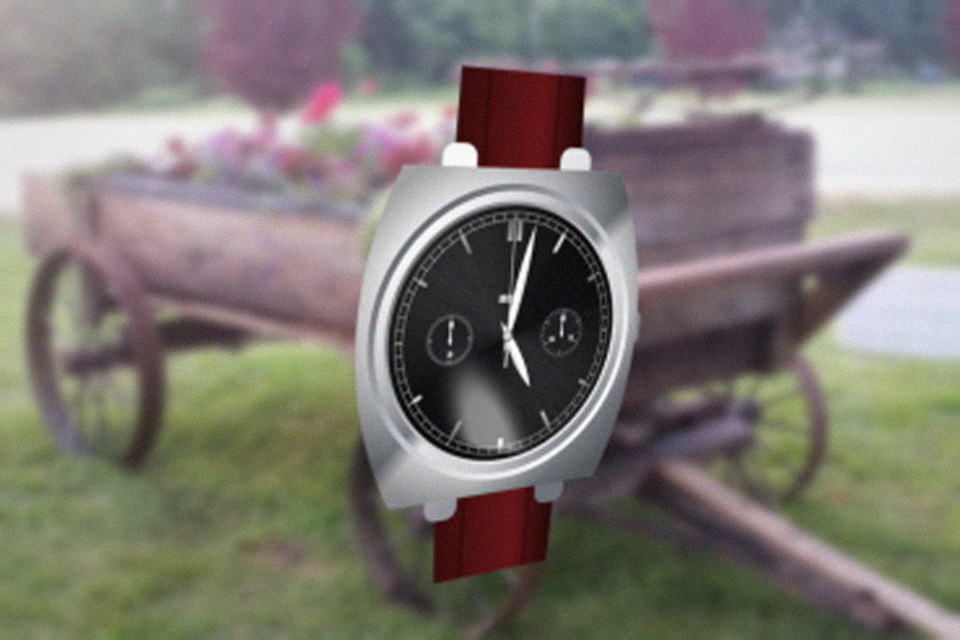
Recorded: h=5 m=2
